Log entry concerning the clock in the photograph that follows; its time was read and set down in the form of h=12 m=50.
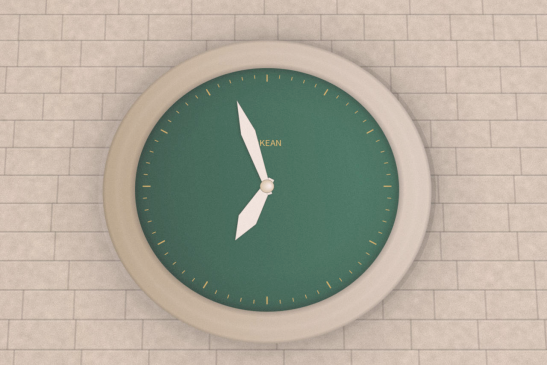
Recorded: h=6 m=57
